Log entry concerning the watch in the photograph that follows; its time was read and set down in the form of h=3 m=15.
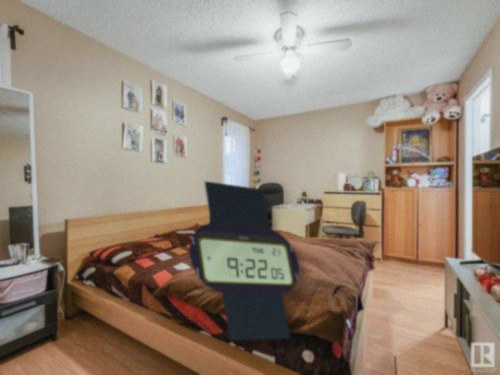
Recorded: h=9 m=22
